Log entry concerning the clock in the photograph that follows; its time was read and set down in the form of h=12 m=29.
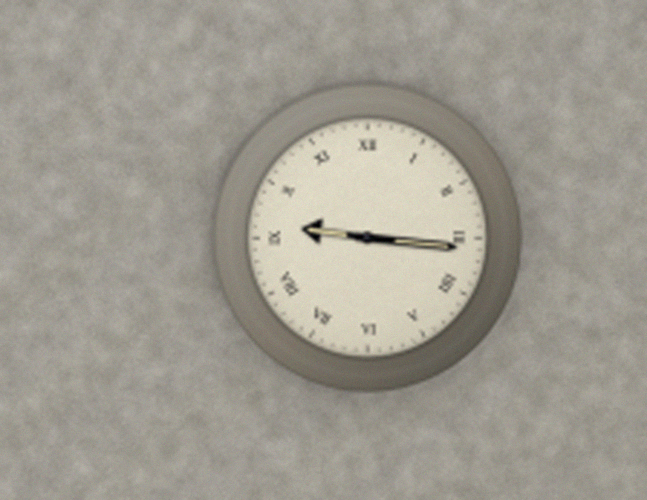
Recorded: h=9 m=16
